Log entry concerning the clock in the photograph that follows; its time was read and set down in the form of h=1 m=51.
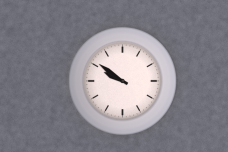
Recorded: h=9 m=51
